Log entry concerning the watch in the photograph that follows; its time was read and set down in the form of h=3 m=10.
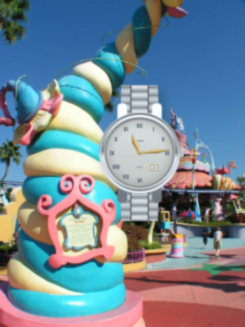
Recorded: h=11 m=14
